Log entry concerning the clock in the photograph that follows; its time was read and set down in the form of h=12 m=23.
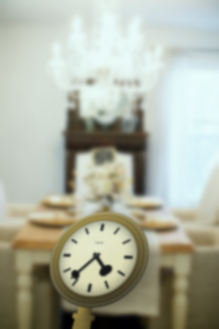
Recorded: h=4 m=37
